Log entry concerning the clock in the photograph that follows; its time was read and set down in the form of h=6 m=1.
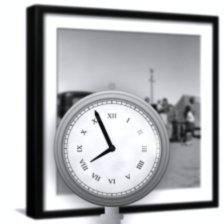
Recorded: h=7 m=56
